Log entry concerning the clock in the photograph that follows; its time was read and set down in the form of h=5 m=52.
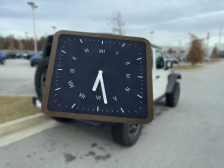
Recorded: h=6 m=28
